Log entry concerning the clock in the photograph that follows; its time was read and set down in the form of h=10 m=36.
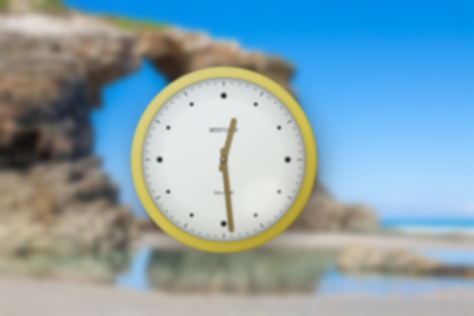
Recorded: h=12 m=29
